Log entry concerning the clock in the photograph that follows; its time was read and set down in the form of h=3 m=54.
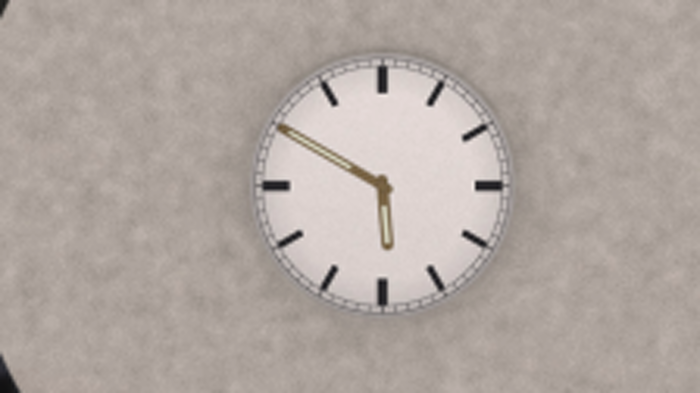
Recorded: h=5 m=50
